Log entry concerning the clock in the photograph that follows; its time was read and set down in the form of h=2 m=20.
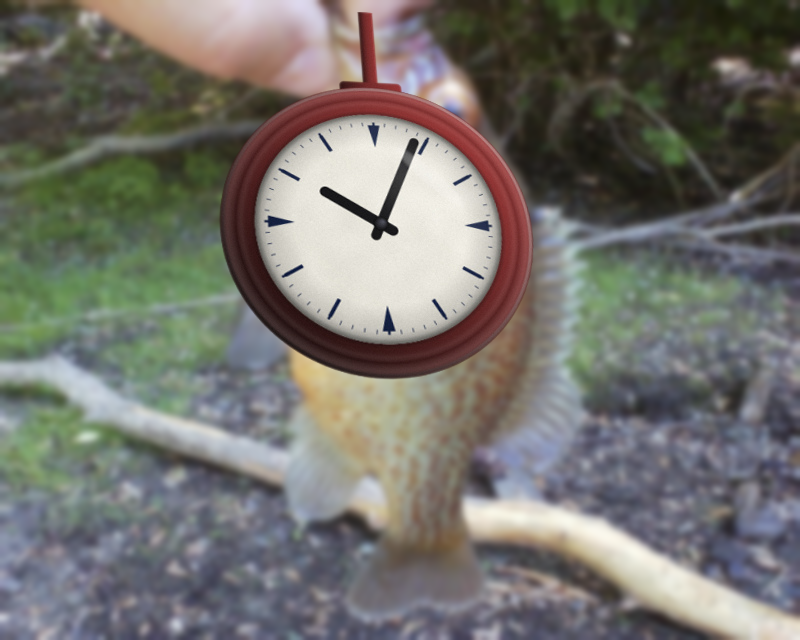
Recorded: h=10 m=4
